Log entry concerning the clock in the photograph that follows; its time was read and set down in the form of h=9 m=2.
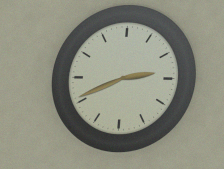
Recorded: h=2 m=41
